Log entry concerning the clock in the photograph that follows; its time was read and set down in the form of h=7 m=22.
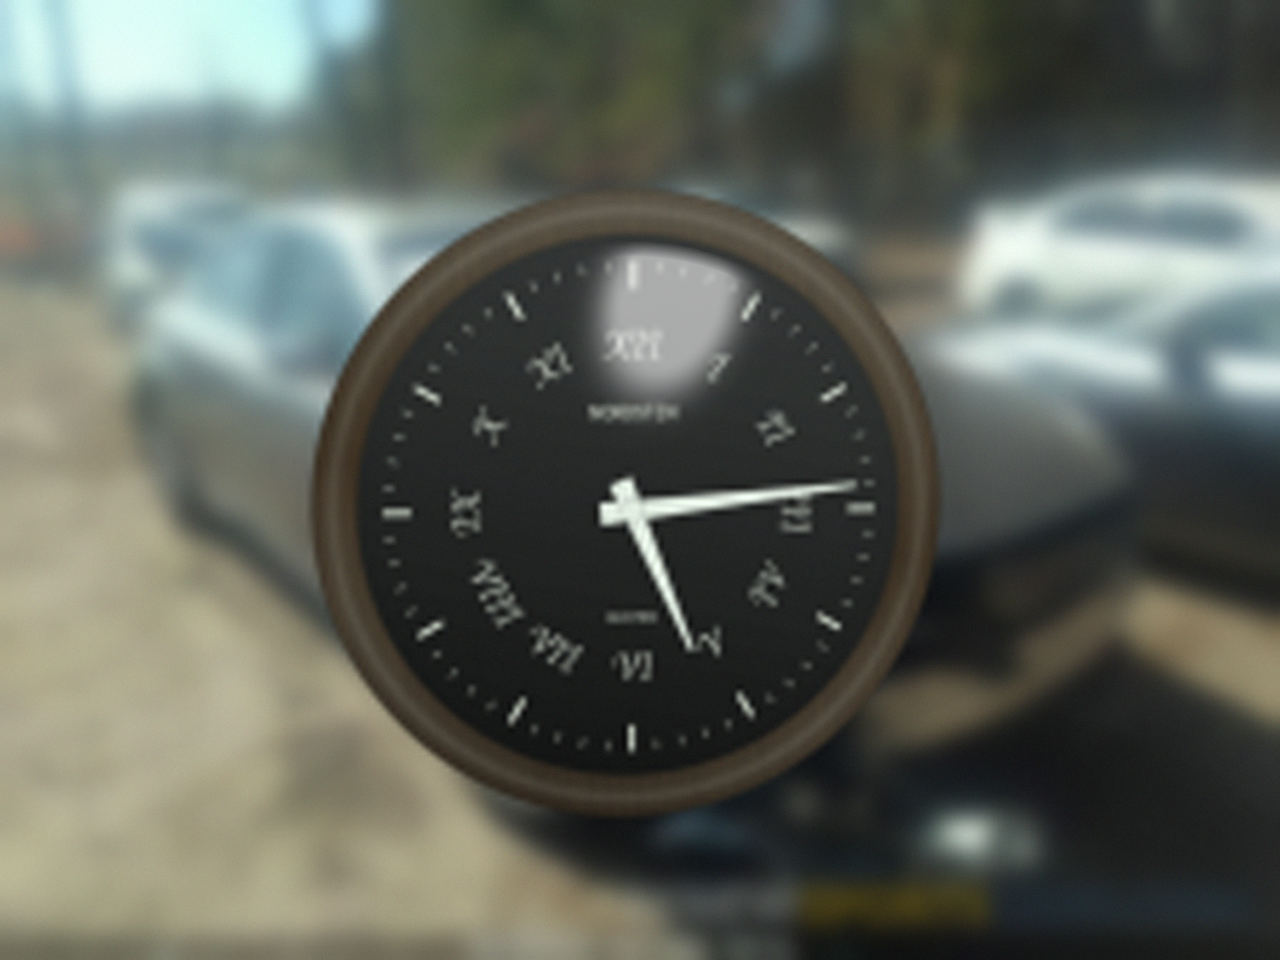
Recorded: h=5 m=14
